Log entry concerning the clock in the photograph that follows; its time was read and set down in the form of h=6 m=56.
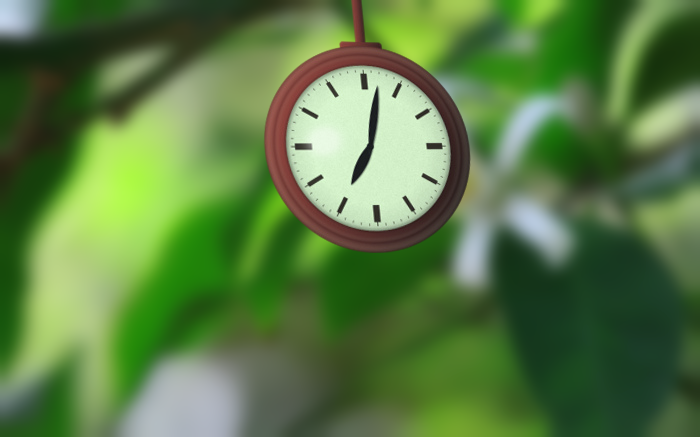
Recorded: h=7 m=2
